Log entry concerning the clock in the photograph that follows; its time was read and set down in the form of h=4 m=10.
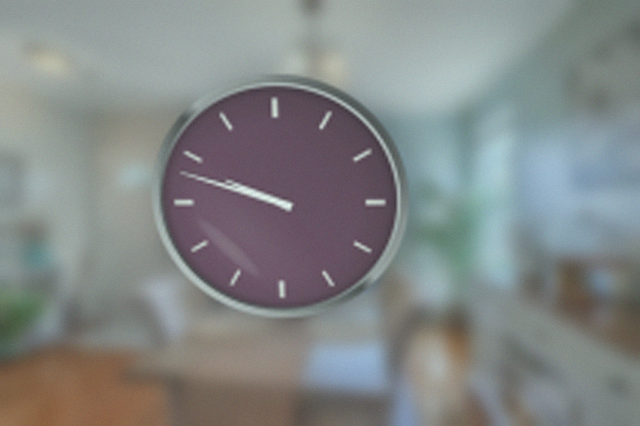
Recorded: h=9 m=48
